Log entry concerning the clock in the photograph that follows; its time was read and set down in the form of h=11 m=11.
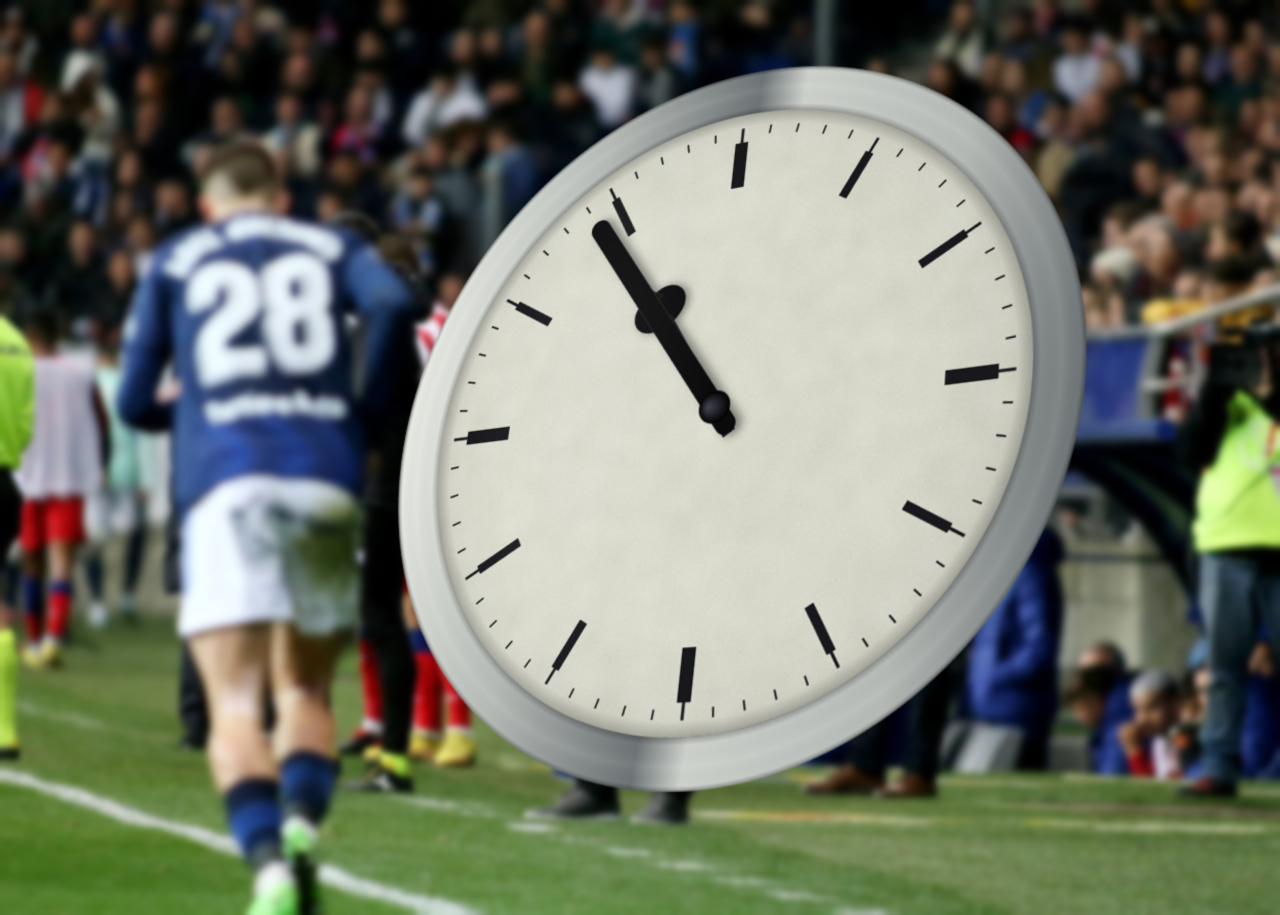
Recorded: h=10 m=54
